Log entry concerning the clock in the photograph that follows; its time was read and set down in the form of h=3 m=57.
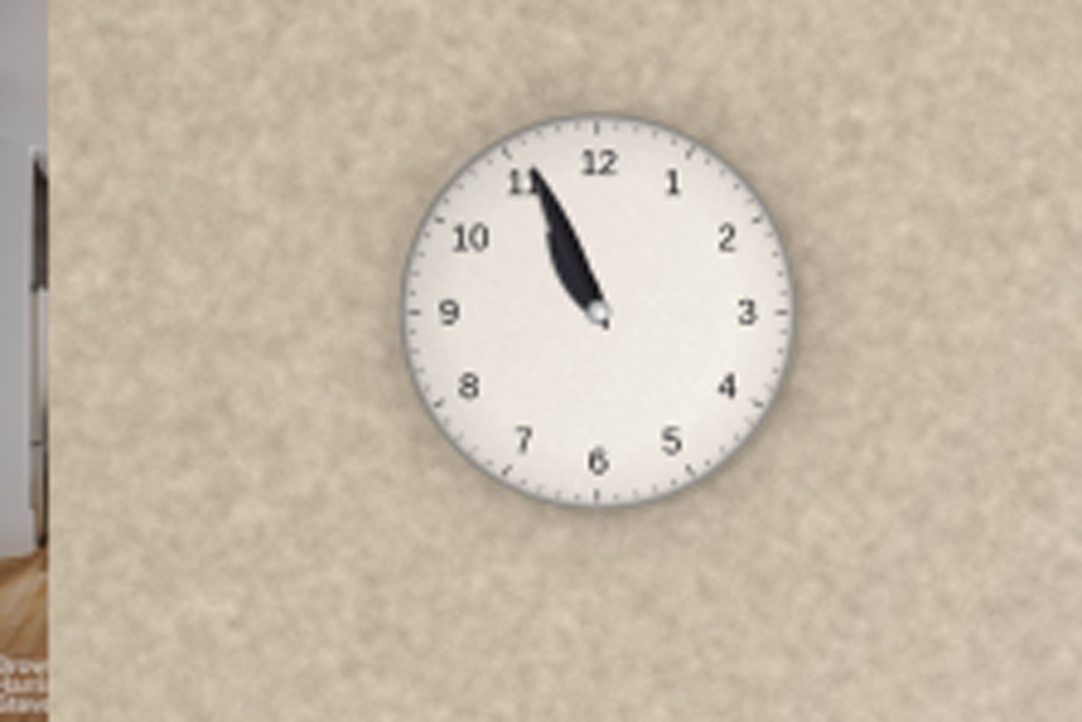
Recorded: h=10 m=56
